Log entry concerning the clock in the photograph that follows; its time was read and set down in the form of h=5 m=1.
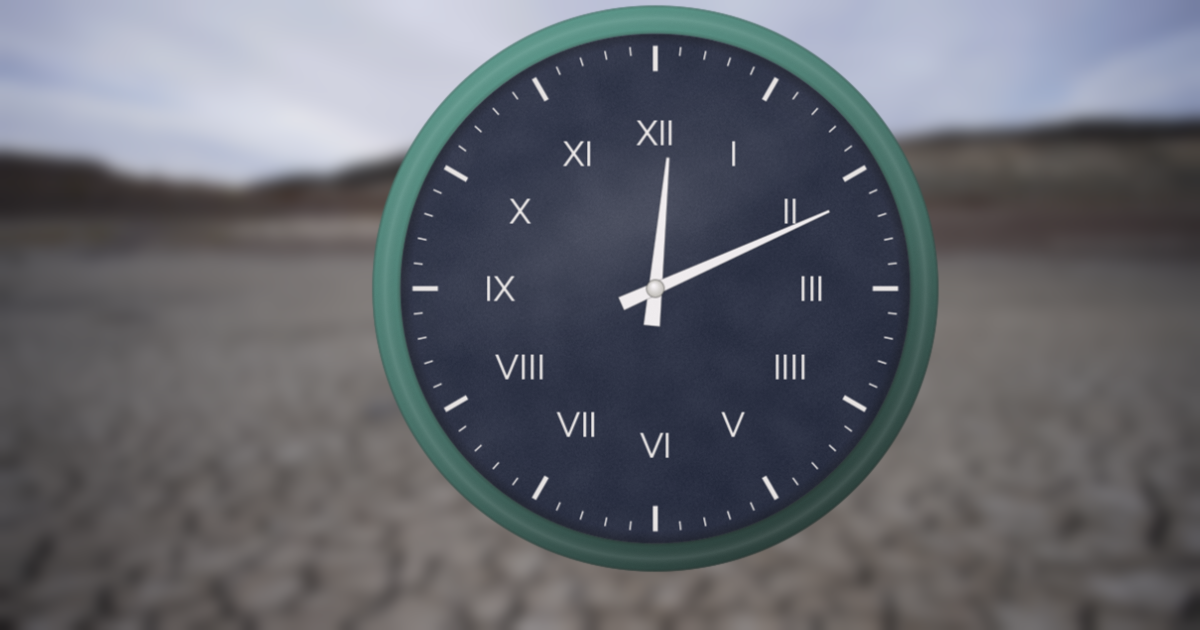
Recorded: h=12 m=11
